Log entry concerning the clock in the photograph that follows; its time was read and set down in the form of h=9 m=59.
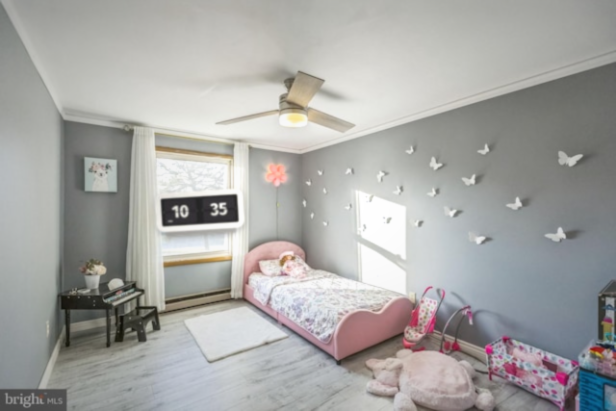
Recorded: h=10 m=35
